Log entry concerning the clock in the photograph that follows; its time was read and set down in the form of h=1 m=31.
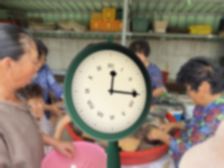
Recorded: h=12 m=16
